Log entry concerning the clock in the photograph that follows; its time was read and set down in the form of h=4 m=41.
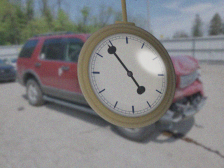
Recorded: h=4 m=54
